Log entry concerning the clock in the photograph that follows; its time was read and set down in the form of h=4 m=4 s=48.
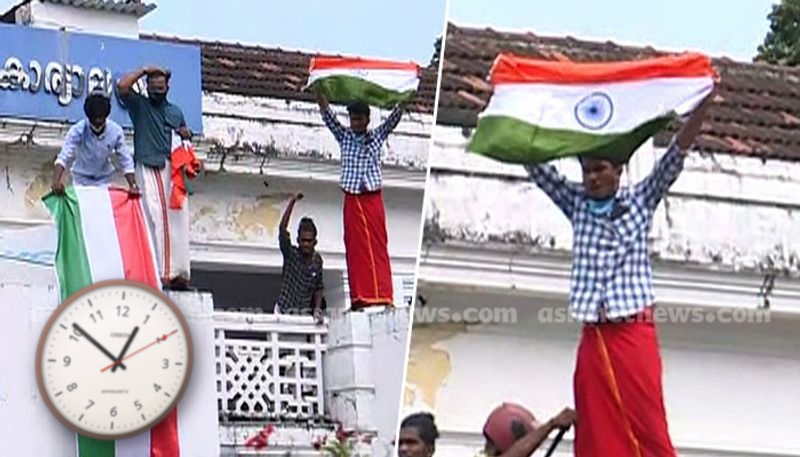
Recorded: h=12 m=51 s=10
